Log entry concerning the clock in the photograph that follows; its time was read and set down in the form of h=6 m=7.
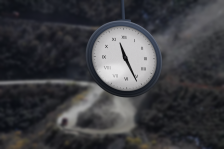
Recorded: h=11 m=26
